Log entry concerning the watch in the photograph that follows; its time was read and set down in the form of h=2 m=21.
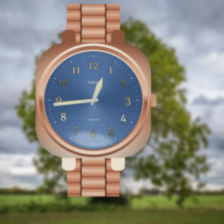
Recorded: h=12 m=44
